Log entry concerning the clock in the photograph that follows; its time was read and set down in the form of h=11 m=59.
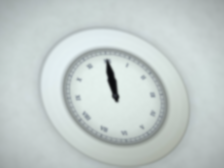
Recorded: h=12 m=0
